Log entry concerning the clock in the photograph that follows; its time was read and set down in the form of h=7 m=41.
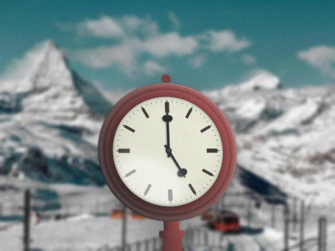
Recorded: h=5 m=0
